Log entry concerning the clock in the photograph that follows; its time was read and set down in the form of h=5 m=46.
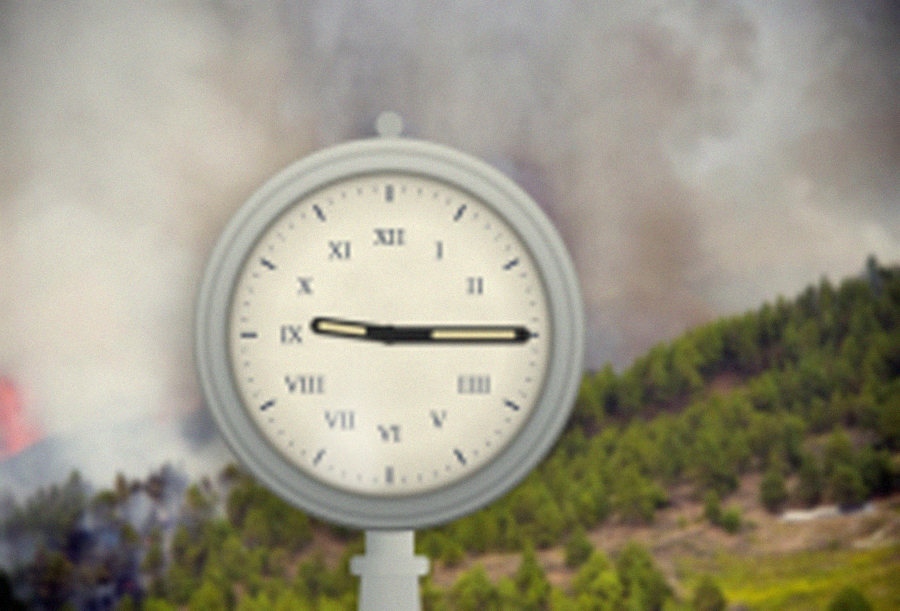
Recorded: h=9 m=15
